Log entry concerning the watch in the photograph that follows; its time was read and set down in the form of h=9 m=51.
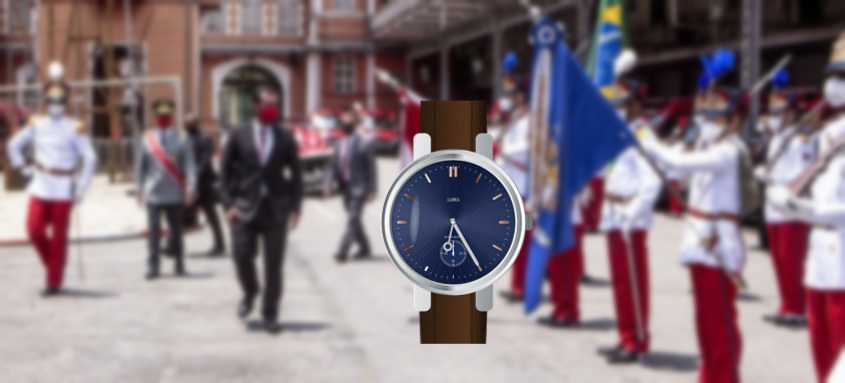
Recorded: h=6 m=25
